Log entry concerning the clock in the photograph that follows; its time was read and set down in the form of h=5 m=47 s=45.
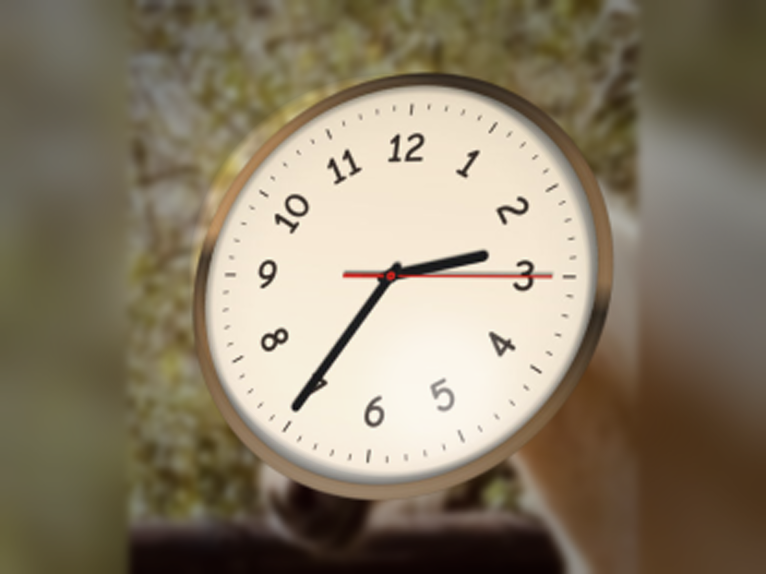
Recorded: h=2 m=35 s=15
